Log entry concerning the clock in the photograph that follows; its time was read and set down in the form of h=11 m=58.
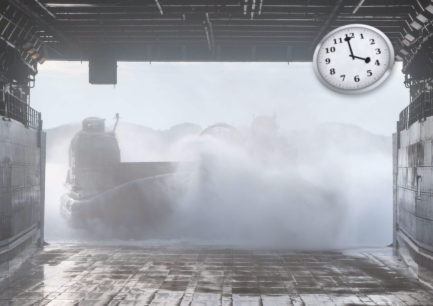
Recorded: h=3 m=59
